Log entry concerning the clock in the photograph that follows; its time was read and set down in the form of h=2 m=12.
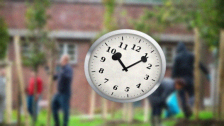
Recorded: h=10 m=6
